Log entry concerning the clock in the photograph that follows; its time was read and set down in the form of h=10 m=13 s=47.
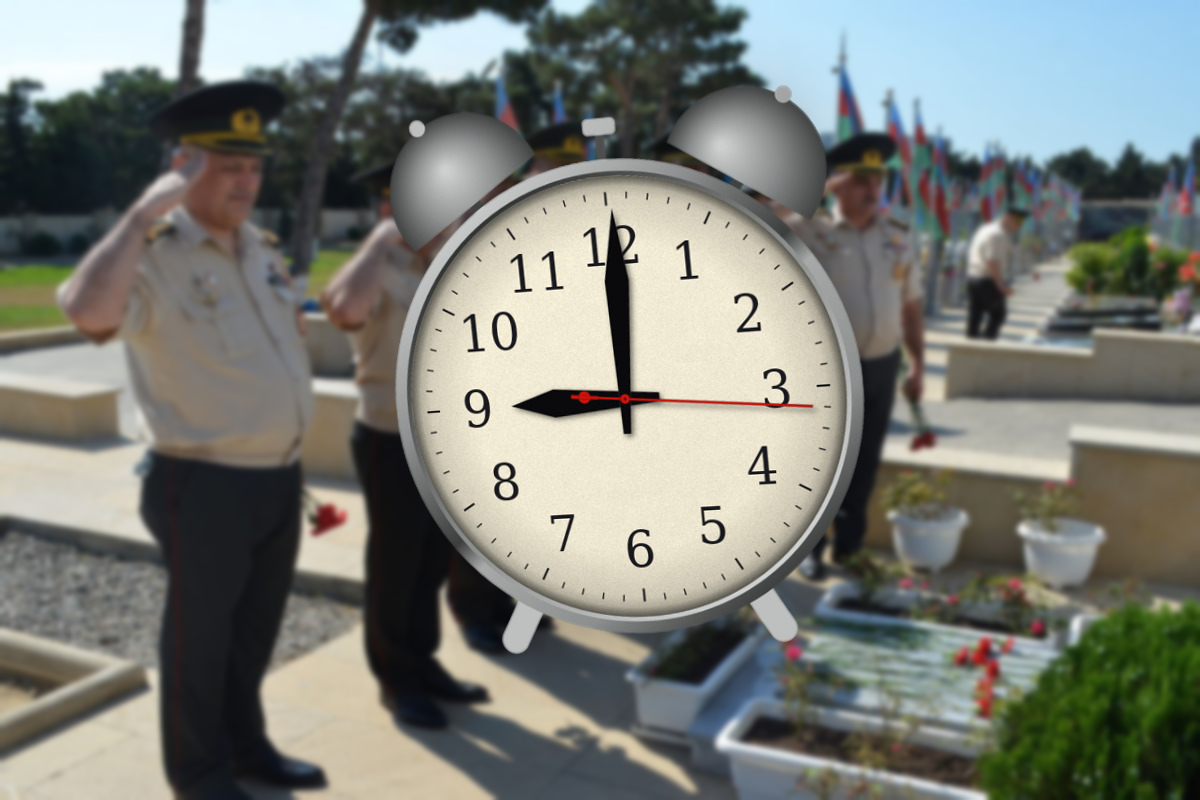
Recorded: h=9 m=0 s=16
